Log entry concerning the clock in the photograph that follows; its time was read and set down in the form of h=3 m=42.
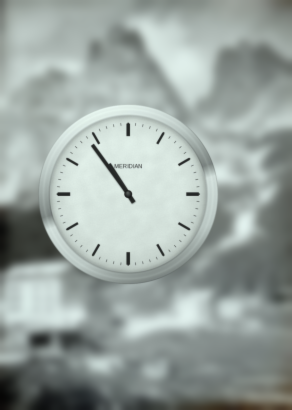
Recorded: h=10 m=54
